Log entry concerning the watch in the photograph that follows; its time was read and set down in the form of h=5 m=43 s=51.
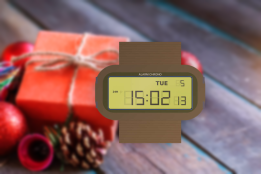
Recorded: h=15 m=2 s=13
